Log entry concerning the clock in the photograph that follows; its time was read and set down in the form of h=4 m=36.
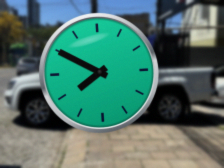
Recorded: h=7 m=50
